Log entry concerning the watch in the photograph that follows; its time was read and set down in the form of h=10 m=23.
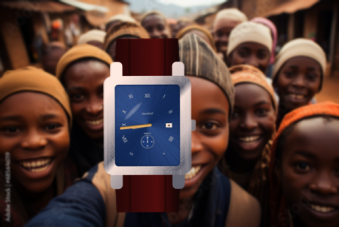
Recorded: h=8 m=44
